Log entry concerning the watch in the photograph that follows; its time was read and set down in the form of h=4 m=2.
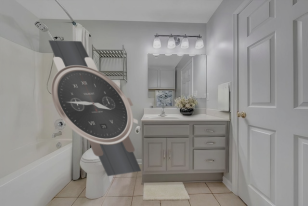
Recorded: h=3 m=46
